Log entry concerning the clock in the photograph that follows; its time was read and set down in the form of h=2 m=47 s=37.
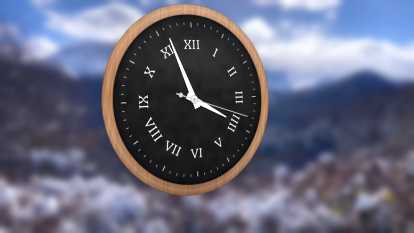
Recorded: h=3 m=56 s=18
